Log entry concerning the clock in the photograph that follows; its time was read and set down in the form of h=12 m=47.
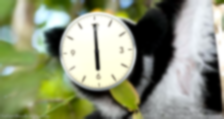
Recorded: h=6 m=0
